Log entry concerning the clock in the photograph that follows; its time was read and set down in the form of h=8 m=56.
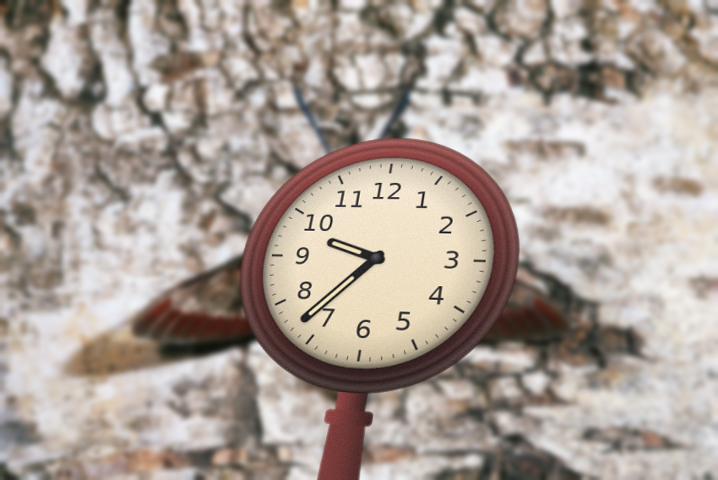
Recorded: h=9 m=37
